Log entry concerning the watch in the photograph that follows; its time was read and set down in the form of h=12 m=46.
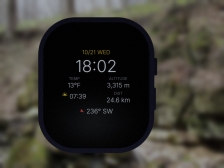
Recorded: h=18 m=2
